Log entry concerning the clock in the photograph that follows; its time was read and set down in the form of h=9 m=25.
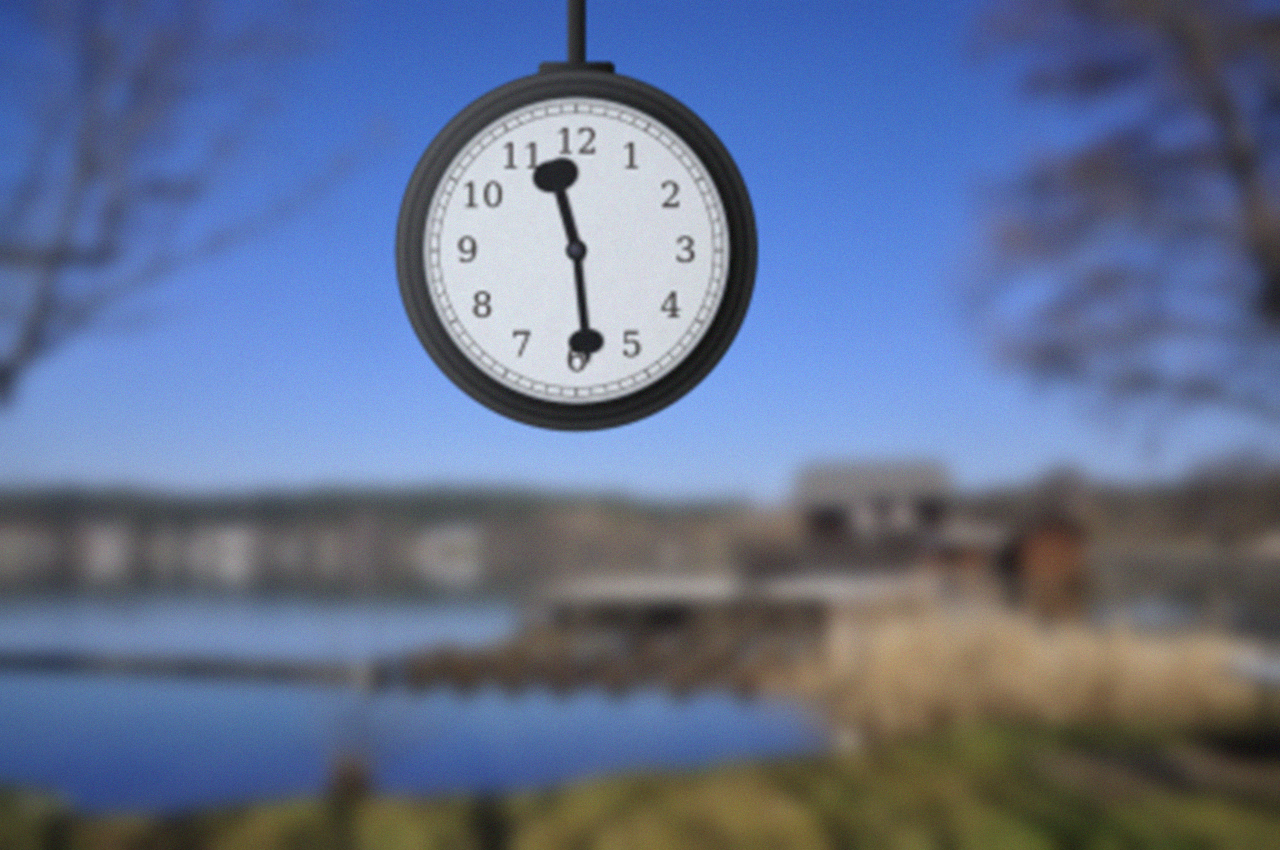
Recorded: h=11 m=29
